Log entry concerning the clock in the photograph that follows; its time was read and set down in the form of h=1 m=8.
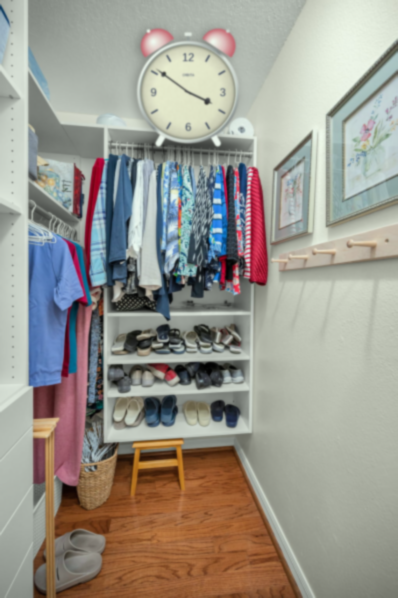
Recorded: h=3 m=51
